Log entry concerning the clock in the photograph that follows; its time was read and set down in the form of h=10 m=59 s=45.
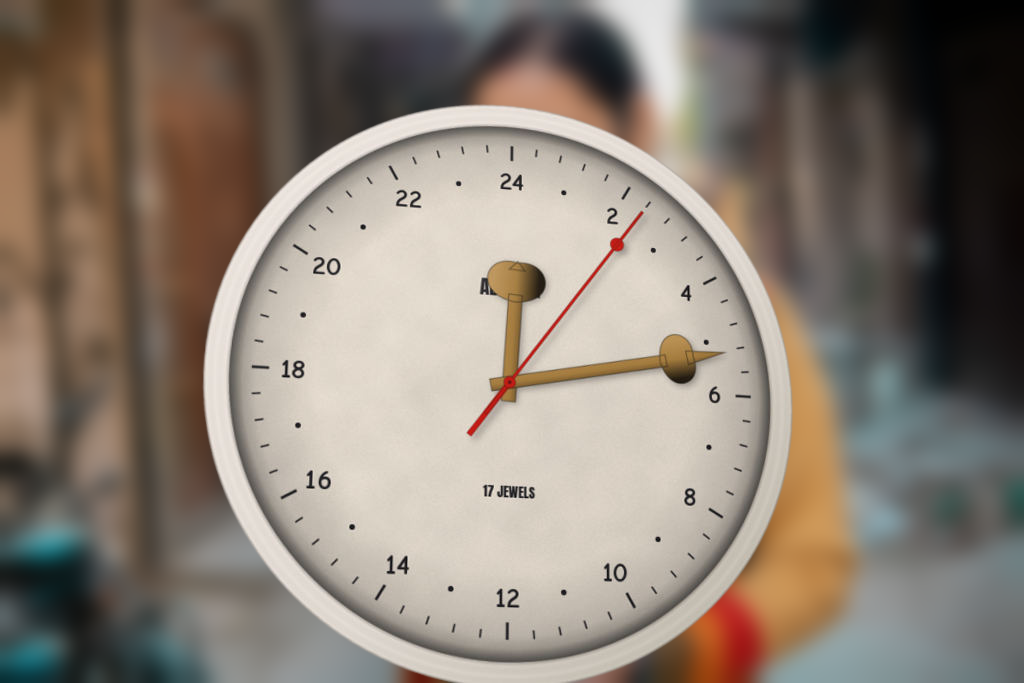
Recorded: h=0 m=13 s=6
